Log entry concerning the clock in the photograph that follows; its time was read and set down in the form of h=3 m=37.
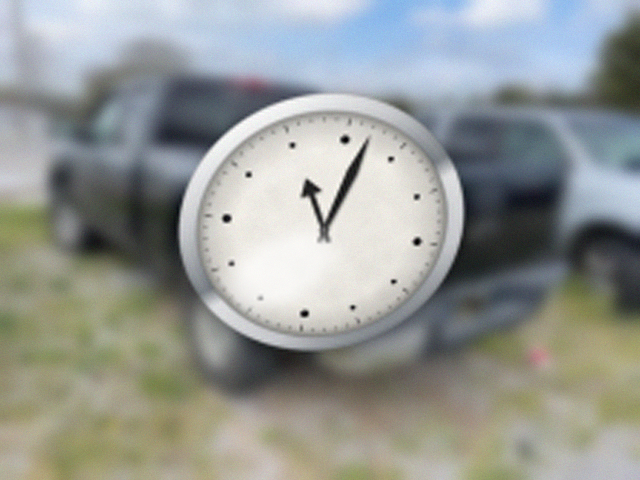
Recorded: h=11 m=2
